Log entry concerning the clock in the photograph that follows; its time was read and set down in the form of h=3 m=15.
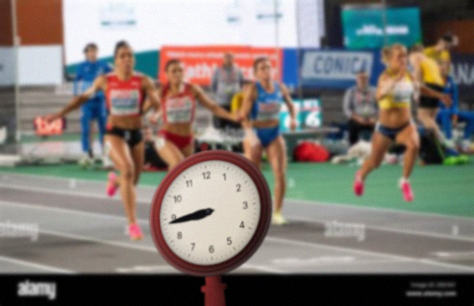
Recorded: h=8 m=44
